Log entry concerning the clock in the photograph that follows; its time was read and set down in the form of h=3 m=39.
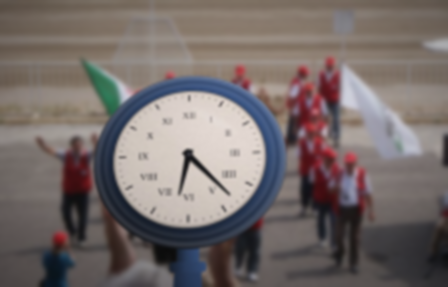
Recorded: h=6 m=23
